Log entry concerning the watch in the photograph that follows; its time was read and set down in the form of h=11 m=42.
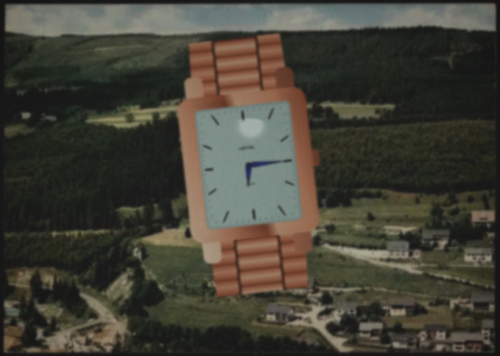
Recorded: h=6 m=15
